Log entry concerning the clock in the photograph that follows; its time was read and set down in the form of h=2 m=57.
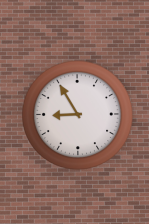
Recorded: h=8 m=55
